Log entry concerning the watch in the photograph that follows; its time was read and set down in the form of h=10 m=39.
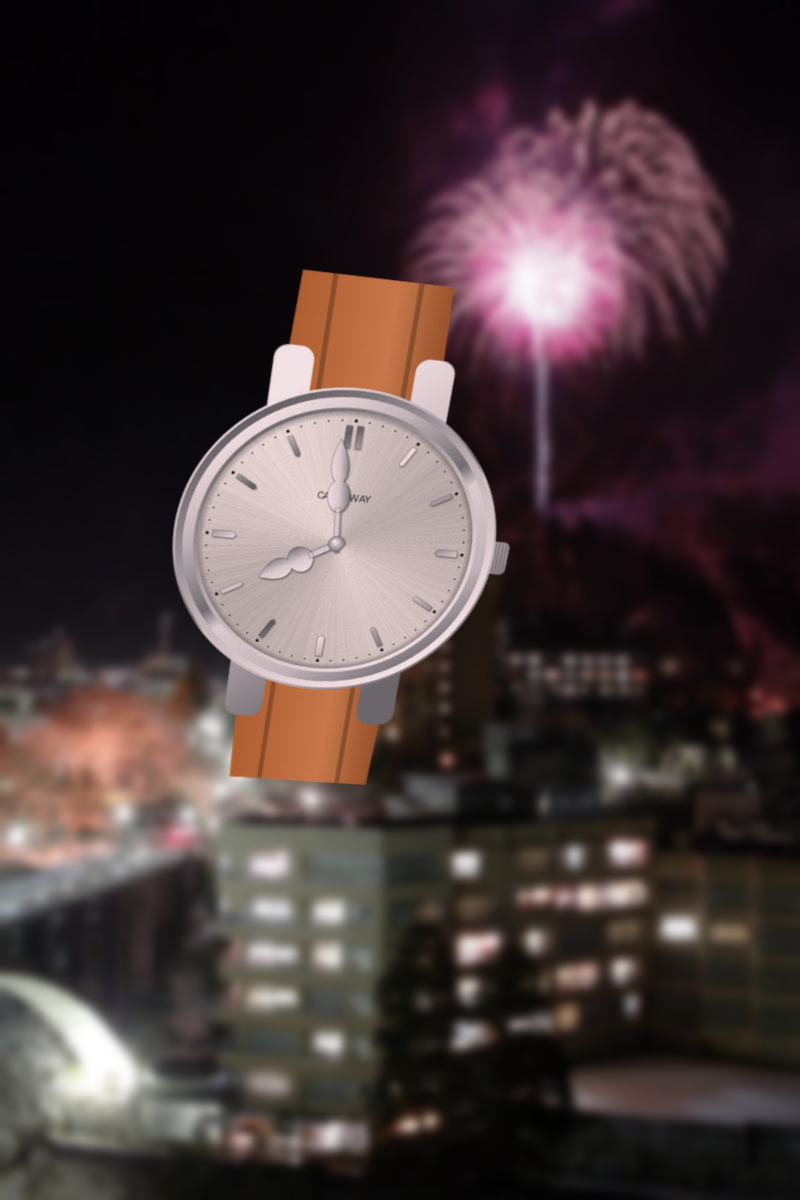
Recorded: h=7 m=59
